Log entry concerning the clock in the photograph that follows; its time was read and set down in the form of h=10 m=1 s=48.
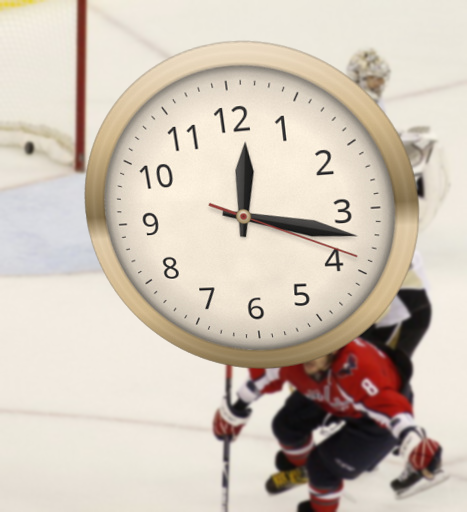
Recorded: h=12 m=17 s=19
